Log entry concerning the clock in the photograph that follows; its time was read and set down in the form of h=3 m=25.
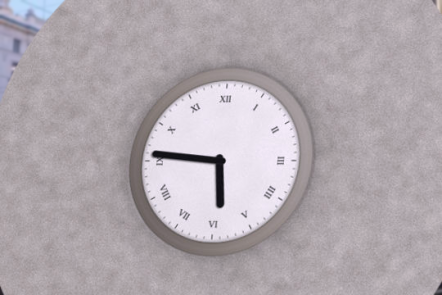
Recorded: h=5 m=46
